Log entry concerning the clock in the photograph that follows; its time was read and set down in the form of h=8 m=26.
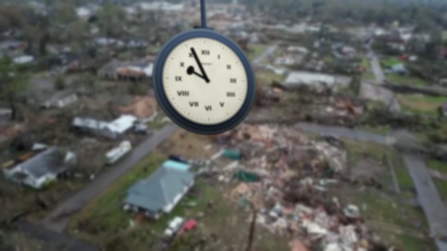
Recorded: h=9 m=56
